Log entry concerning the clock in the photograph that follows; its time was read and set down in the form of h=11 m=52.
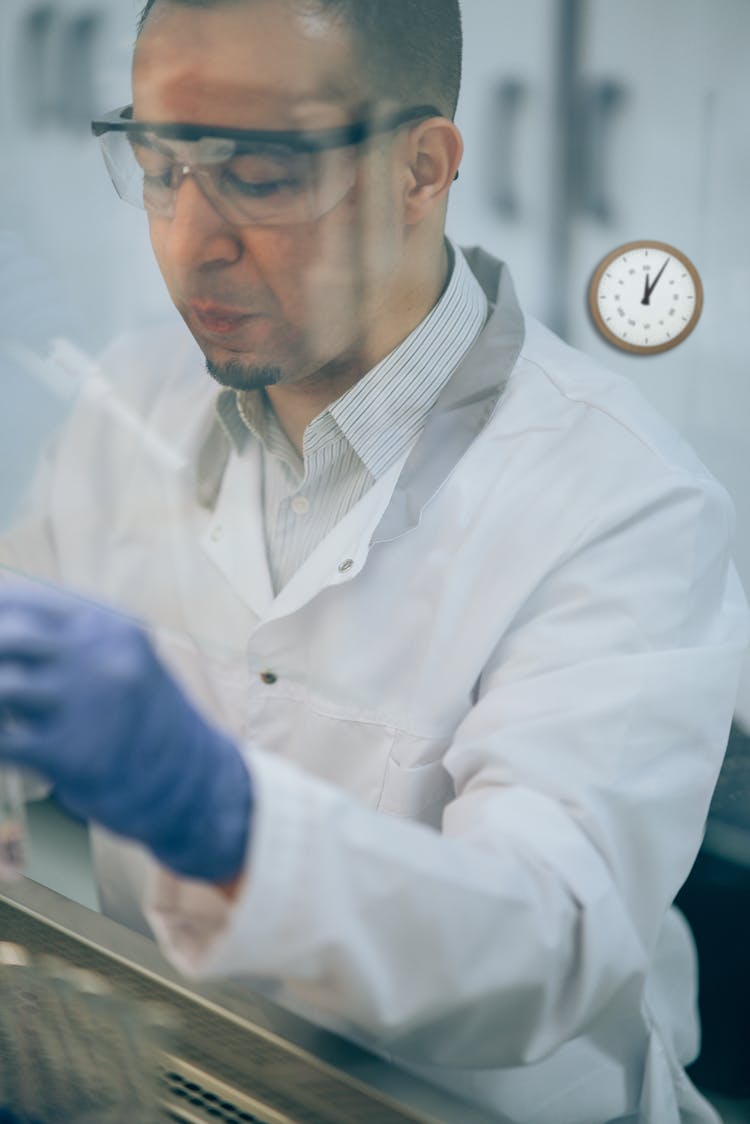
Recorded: h=12 m=5
